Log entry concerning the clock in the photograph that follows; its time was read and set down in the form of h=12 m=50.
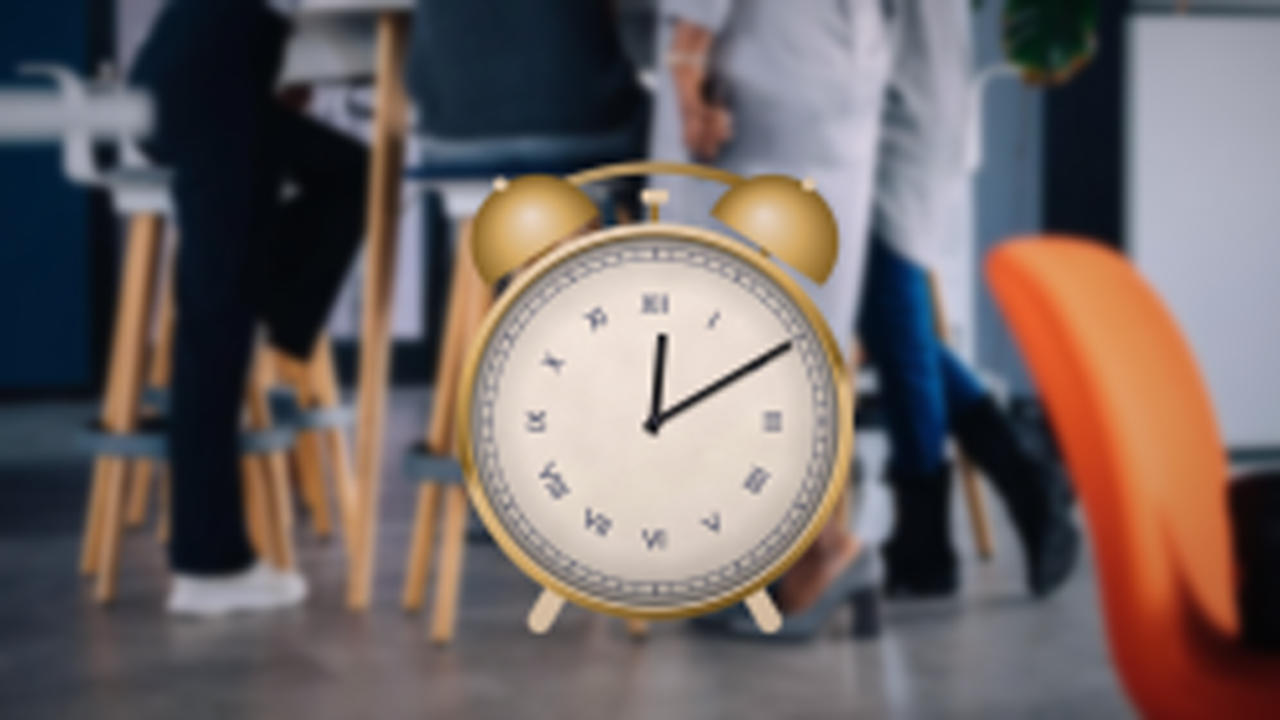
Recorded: h=12 m=10
